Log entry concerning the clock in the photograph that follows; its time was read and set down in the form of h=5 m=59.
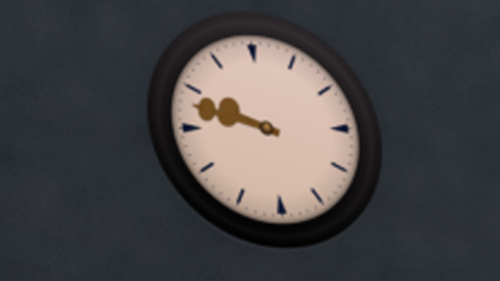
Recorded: h=9 m=48
